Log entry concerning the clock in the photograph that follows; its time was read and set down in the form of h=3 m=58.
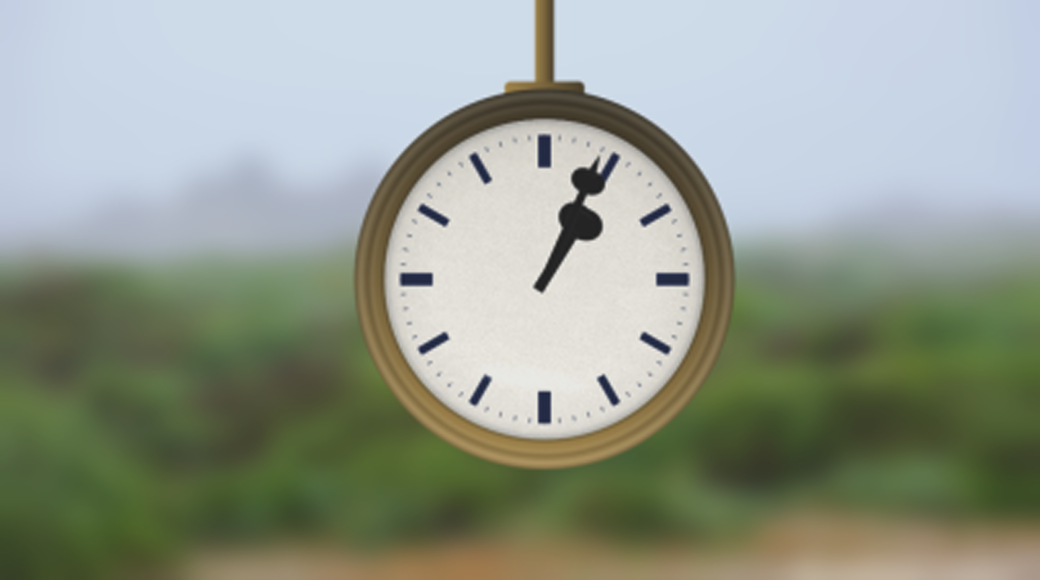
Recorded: h=1 m=4
